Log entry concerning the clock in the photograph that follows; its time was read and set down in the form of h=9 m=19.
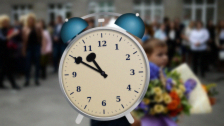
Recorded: h=10 m=50
